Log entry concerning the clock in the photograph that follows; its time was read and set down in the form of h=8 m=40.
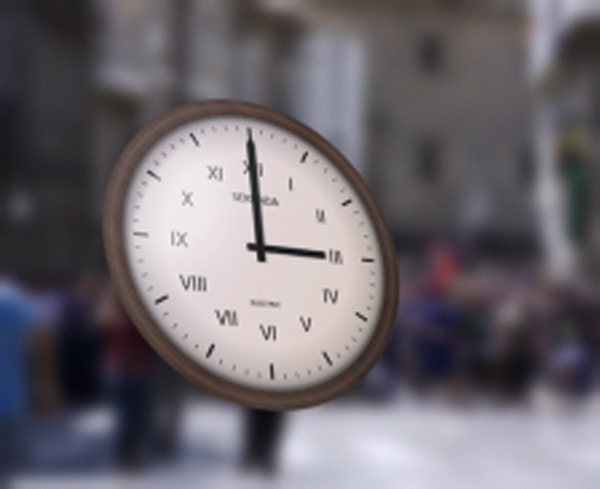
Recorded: h=3 m=0
